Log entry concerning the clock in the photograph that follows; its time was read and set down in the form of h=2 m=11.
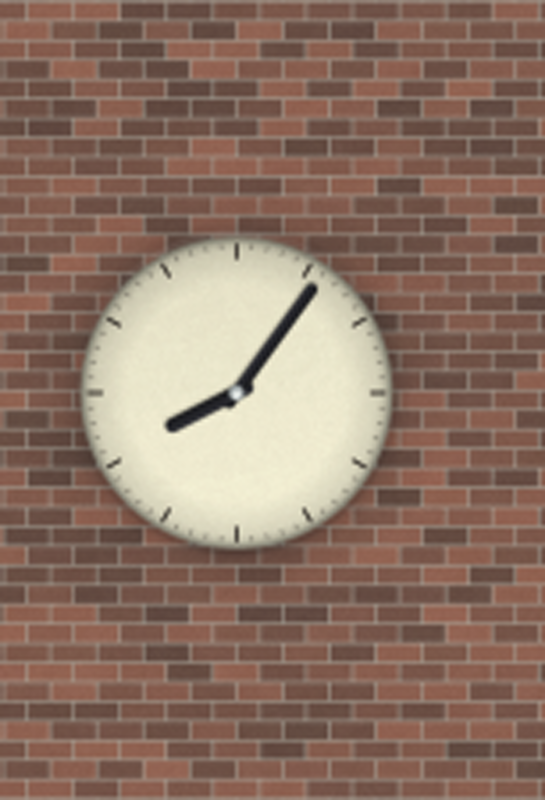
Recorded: h=8 m=6
